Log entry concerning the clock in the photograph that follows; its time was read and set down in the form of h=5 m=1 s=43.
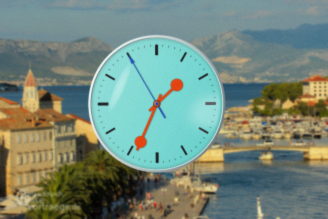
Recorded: h=1 m=33 s=55
